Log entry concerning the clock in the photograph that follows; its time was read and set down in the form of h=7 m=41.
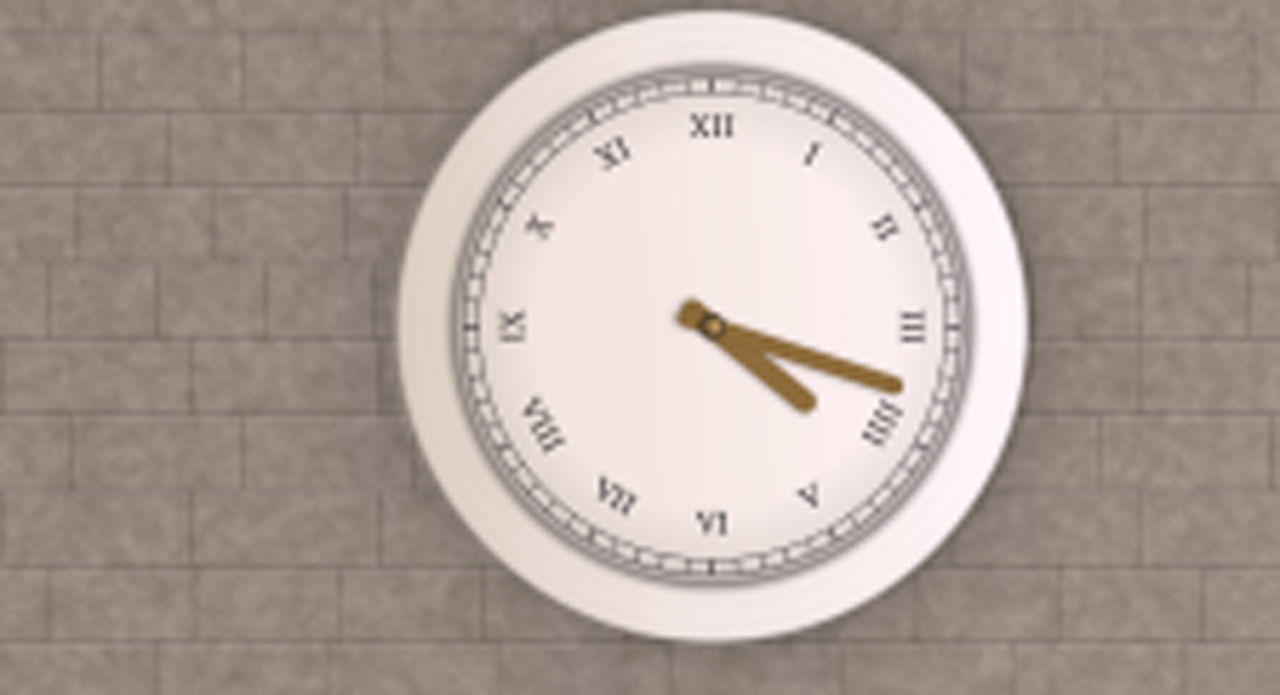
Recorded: h=4 m=18
